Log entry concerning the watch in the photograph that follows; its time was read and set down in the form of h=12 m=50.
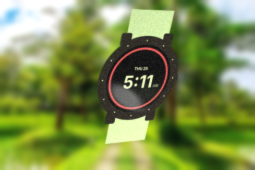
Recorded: h=5 m=11
